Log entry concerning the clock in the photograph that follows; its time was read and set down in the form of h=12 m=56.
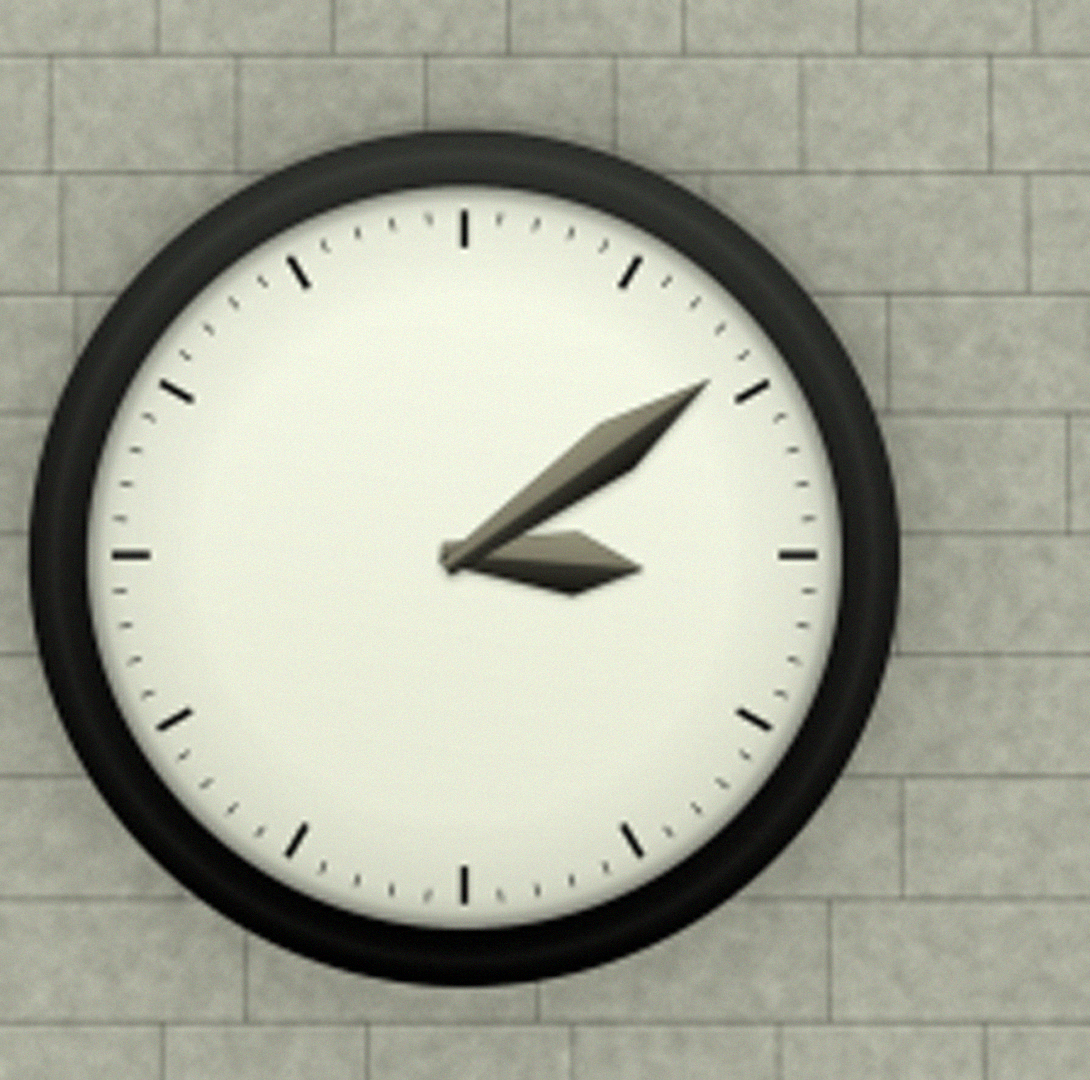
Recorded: h=3 m=9
